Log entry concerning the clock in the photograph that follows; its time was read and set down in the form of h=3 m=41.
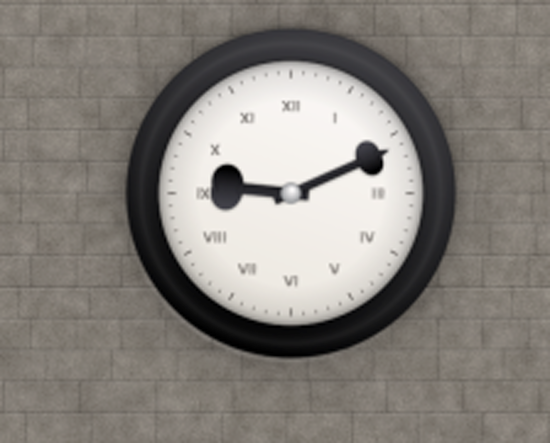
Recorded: h=9 m=11
